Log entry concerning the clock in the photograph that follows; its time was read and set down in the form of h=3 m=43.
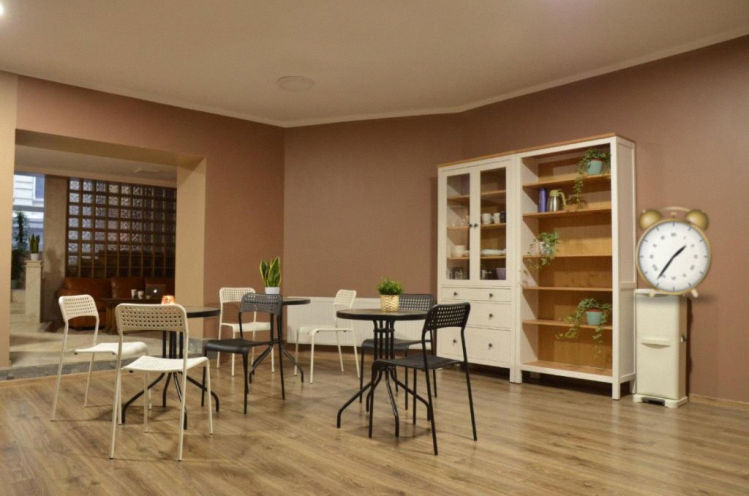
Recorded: h=1 m=36
